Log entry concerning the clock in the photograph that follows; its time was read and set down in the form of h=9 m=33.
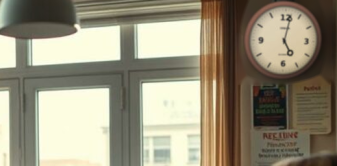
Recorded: h=5 m=2
